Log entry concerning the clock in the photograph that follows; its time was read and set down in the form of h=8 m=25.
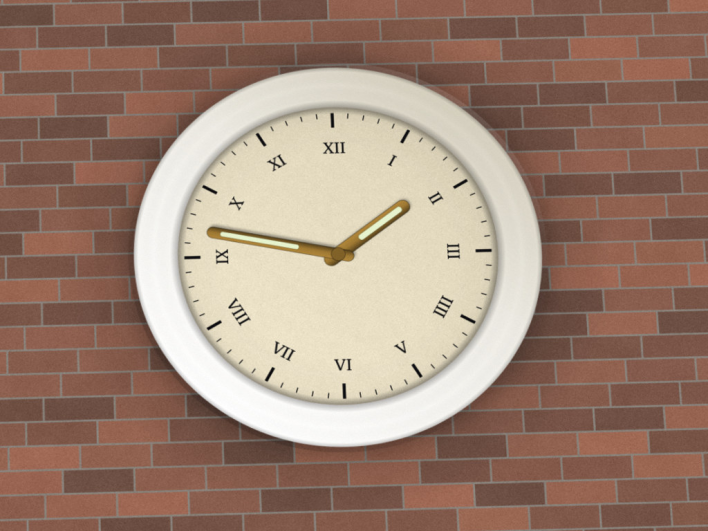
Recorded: h=1 m=47
